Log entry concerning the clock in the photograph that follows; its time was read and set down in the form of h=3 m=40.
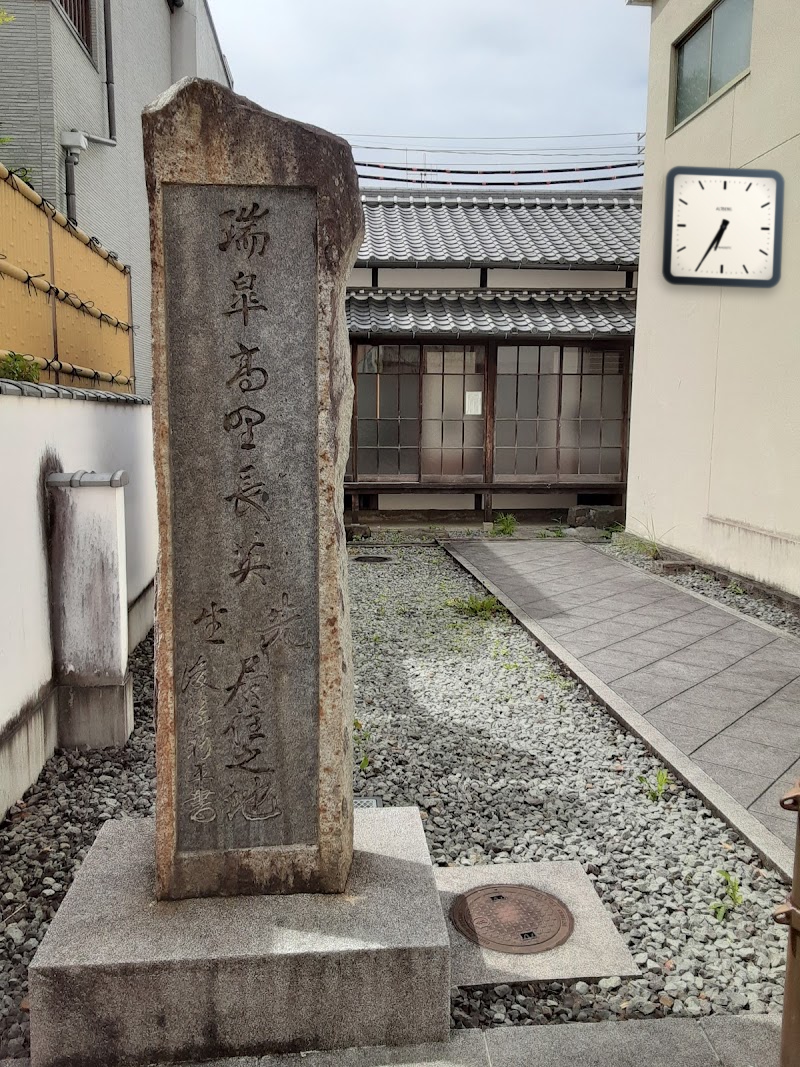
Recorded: h=6 m=35
